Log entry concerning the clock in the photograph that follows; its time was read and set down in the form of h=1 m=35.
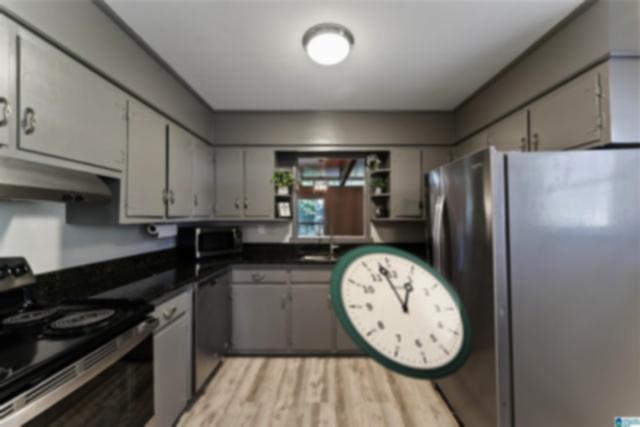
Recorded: h=12 m=58
